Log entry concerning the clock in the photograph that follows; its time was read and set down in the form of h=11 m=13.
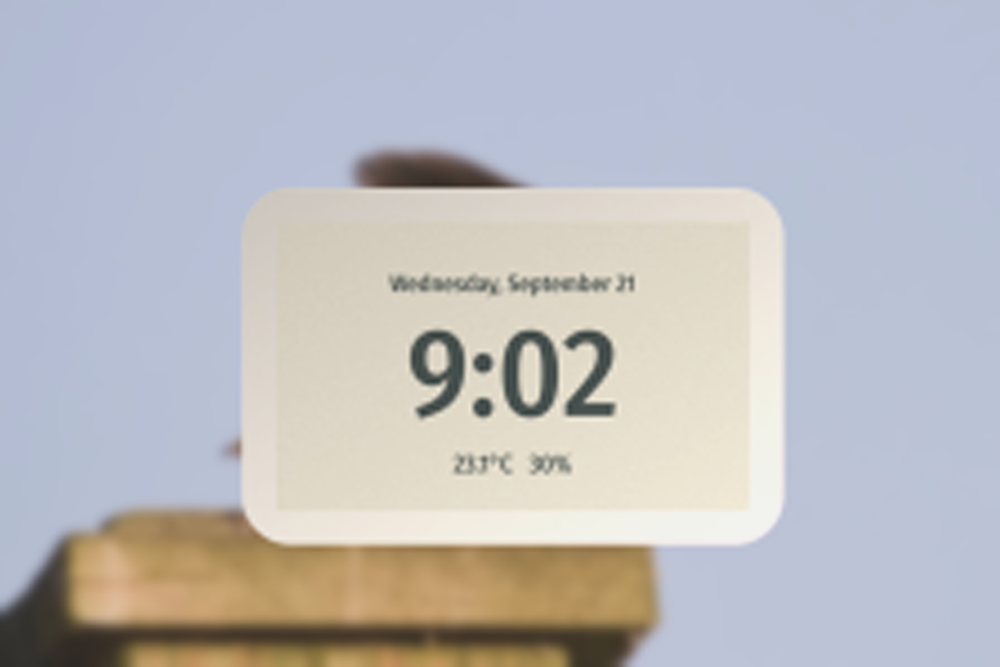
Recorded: h=9 m=2
